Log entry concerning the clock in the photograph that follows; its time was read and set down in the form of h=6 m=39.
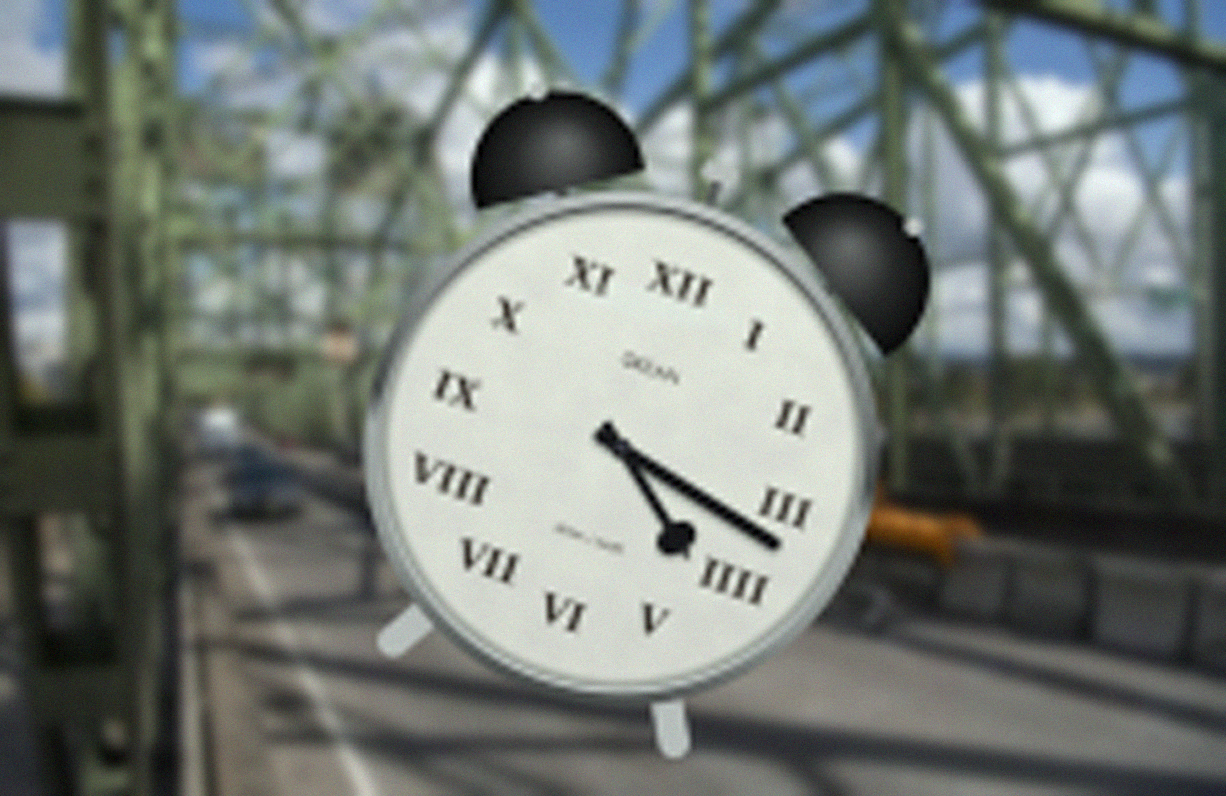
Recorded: h=4 m=17
